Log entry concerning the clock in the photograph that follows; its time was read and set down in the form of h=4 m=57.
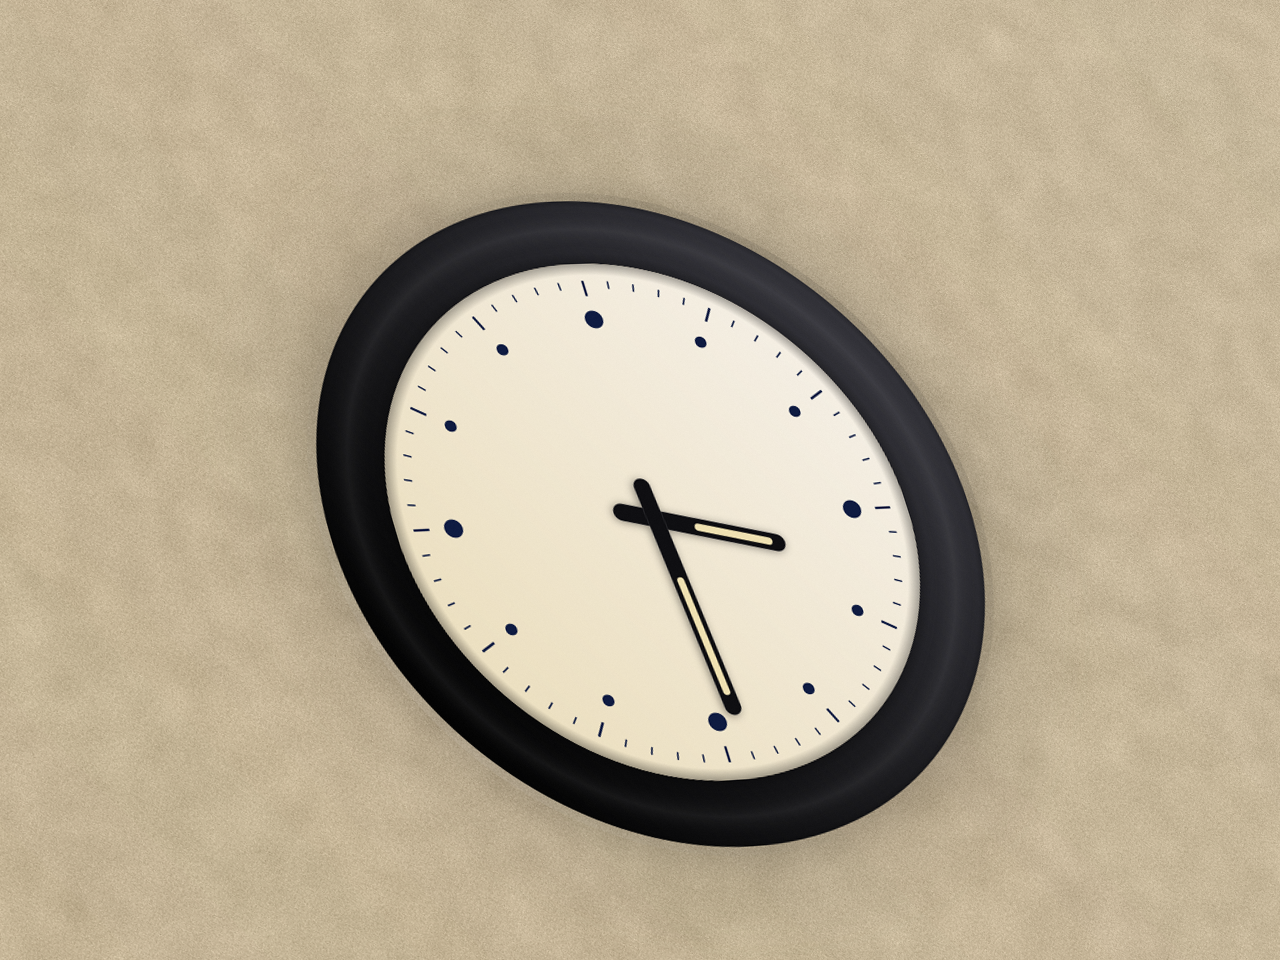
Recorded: h=3 m=29
